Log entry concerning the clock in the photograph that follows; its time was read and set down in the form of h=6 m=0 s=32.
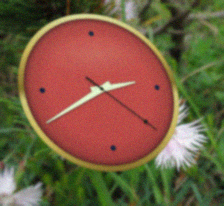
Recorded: h=2 m=40 s=22
